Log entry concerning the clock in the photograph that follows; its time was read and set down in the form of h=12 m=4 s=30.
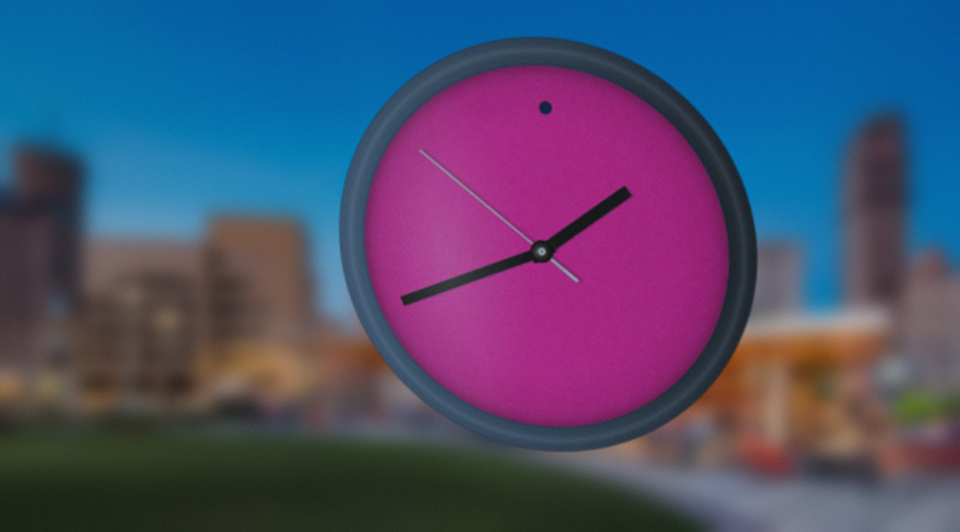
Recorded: h=1 m=40 s=51
